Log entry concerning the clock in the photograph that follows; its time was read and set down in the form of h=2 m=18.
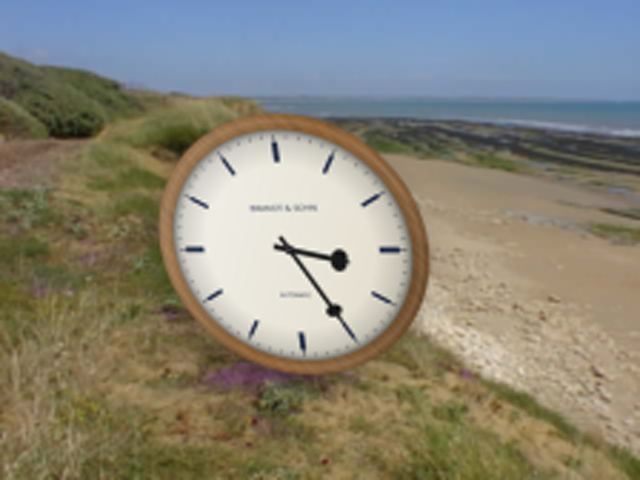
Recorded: h=3 m=25
